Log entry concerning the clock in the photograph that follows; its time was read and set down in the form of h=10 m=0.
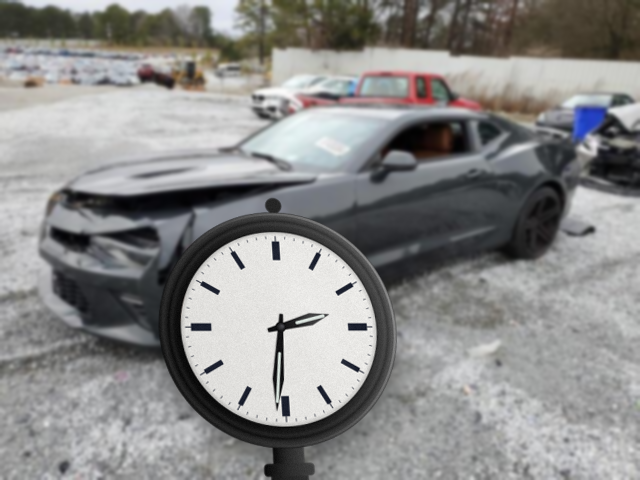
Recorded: h=2 m=31
